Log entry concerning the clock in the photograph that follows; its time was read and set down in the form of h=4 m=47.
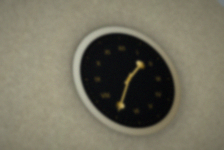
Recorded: h=1 m=35
